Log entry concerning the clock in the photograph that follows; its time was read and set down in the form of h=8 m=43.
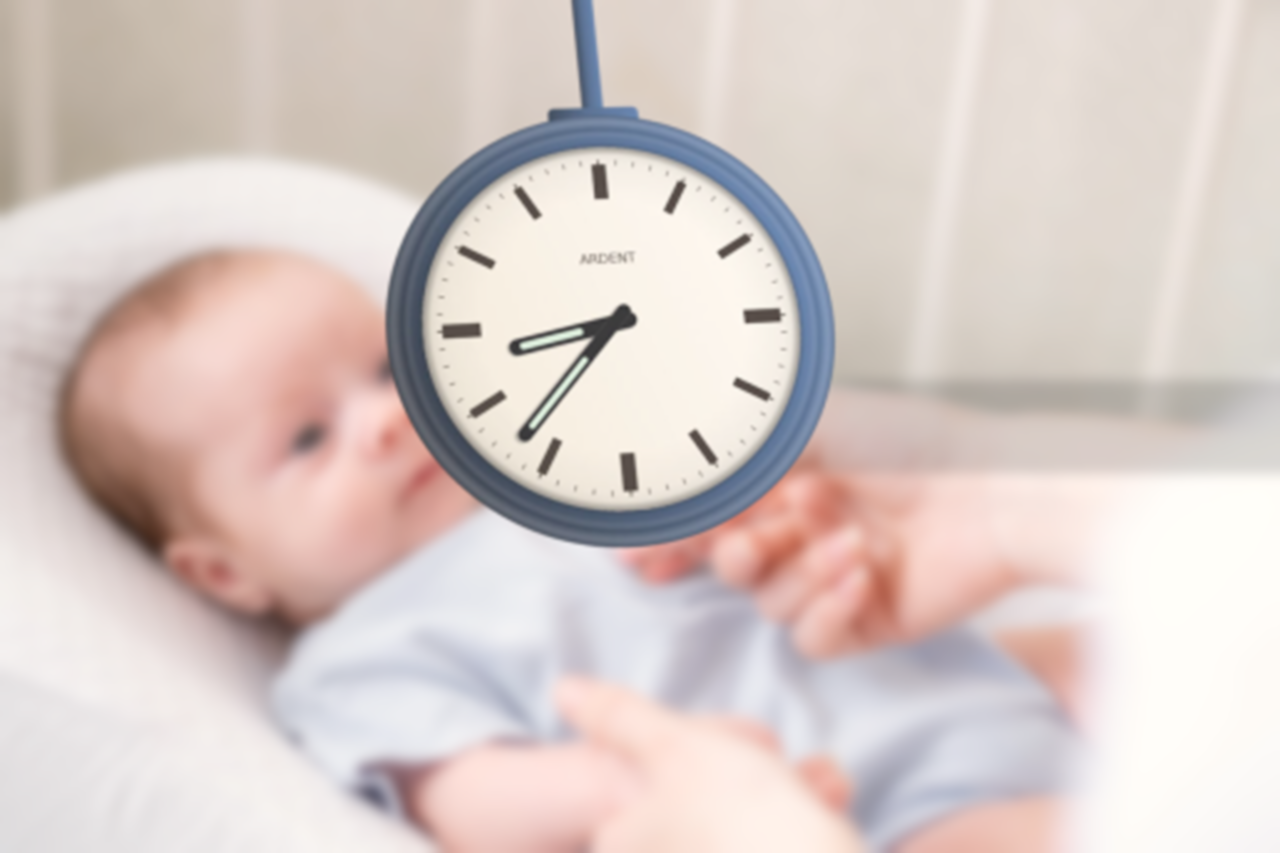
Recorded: h=8 m=37
